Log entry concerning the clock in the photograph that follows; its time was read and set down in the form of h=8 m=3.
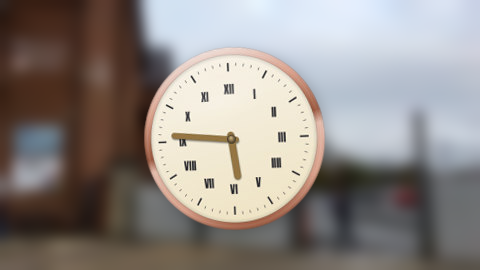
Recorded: h=5 m=46
